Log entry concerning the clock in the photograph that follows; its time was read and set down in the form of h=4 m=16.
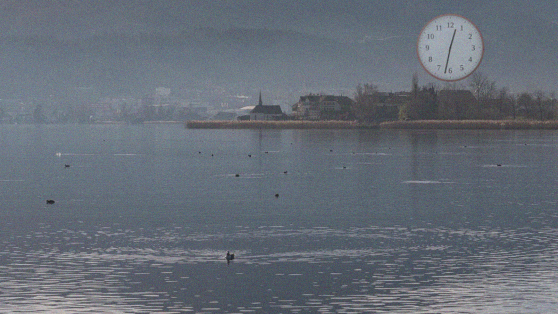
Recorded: h=12 m=32
